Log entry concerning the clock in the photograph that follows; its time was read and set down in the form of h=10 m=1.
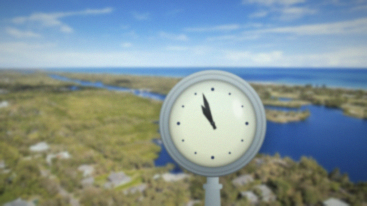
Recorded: h=10 m=57
